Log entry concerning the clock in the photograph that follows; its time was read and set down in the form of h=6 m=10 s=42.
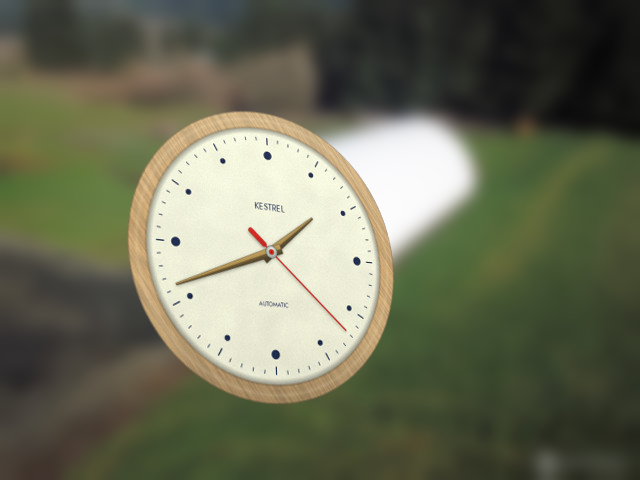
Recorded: h=1 m=41 s=22
